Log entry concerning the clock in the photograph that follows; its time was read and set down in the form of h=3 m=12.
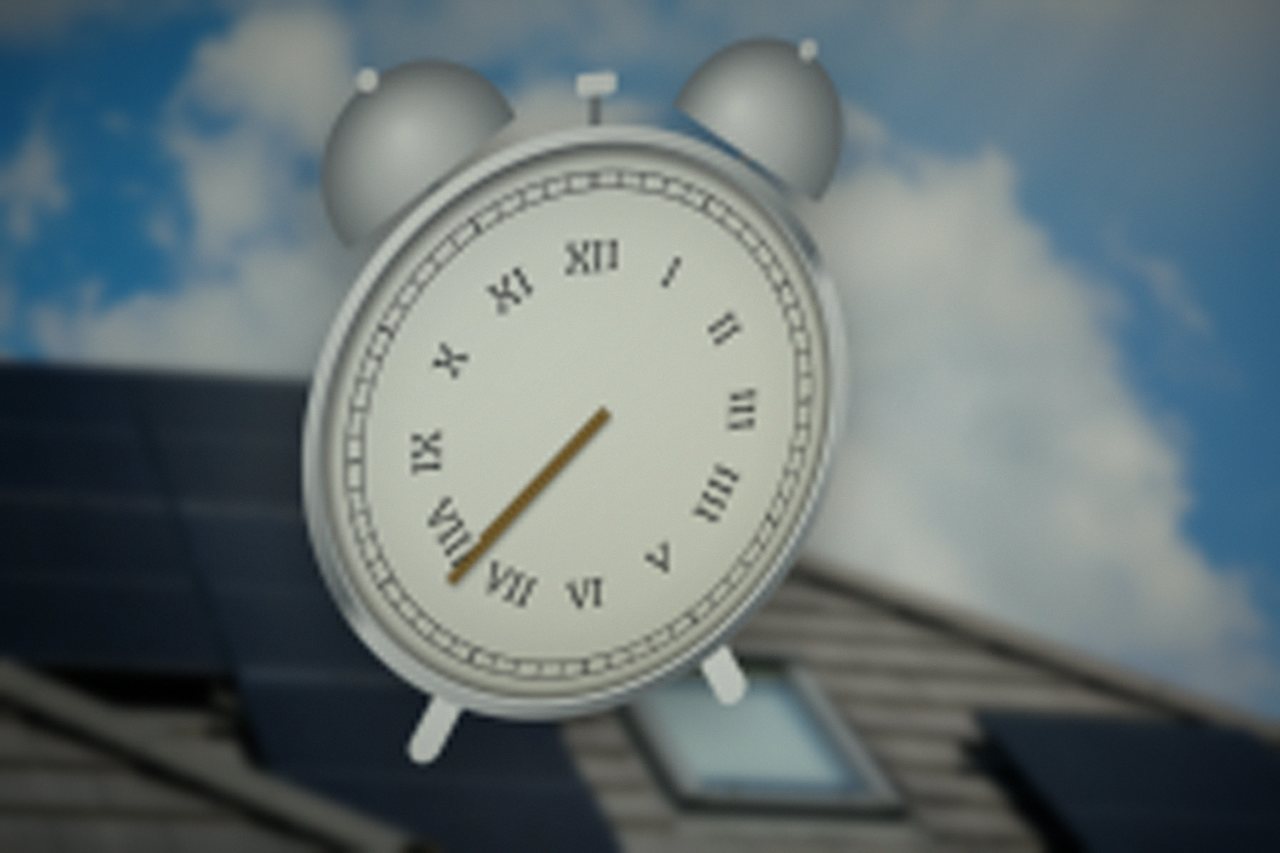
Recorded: h=7 m=38
